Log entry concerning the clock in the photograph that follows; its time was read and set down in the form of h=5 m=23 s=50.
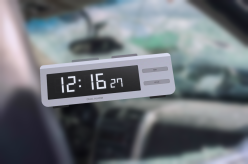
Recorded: h=12 m=16 s=27
